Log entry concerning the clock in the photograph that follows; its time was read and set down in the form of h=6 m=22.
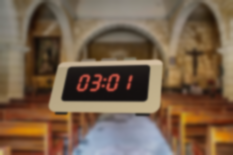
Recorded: h=3 m=1
